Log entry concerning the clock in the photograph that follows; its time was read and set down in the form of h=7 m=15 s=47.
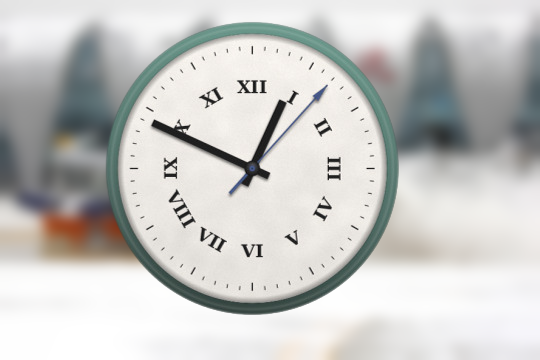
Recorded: h=12 m=49 s=7
